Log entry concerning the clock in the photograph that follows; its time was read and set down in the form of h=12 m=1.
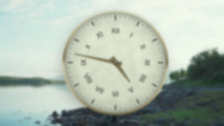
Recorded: h=4 m=47
